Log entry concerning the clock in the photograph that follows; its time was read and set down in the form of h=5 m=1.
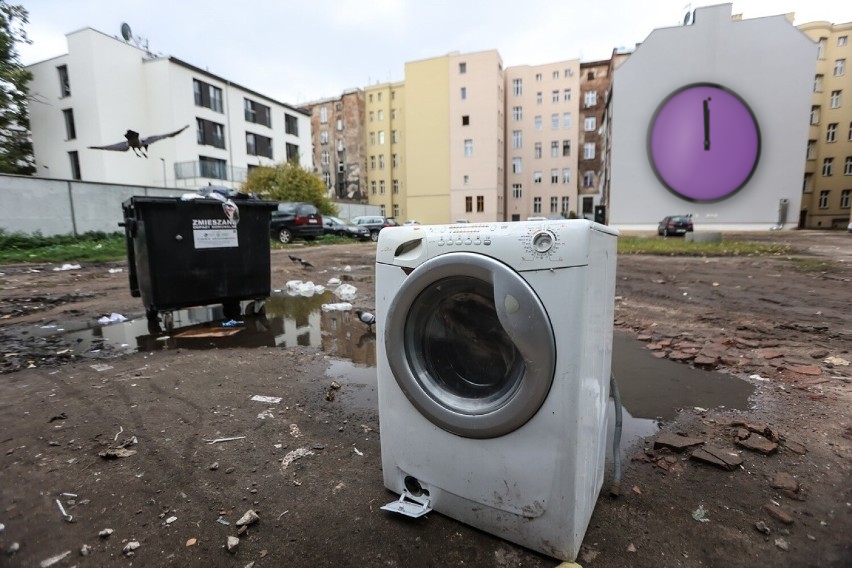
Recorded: h=11 m=59
